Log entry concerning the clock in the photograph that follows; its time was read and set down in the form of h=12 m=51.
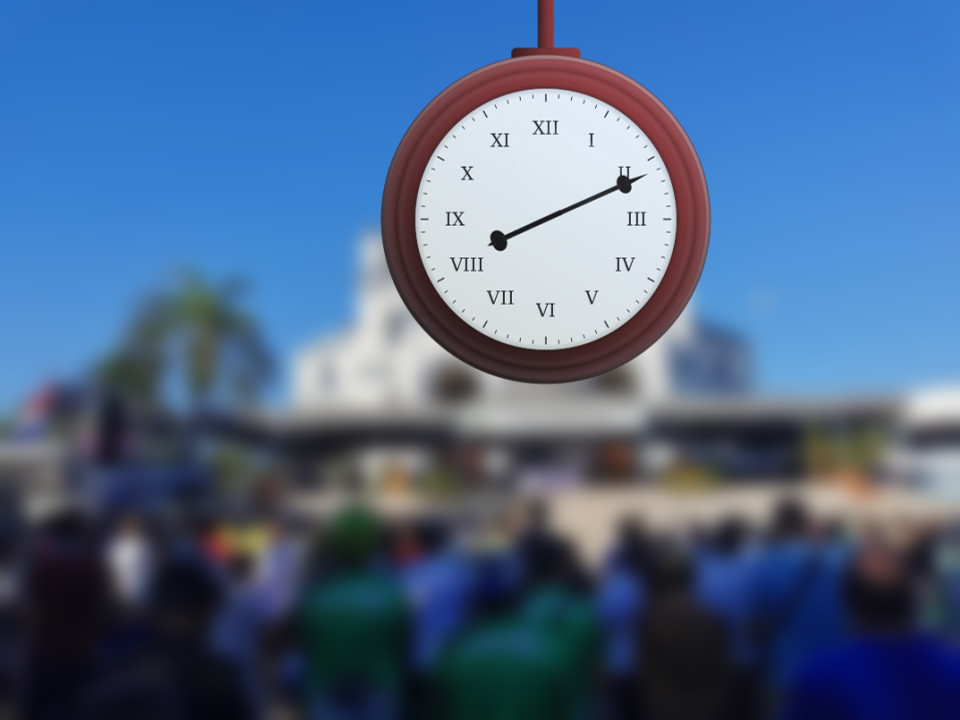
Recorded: h=8 m=11
